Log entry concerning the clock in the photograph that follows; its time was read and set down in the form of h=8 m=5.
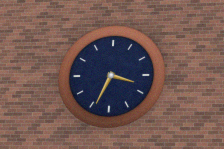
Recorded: h=3 m=34
